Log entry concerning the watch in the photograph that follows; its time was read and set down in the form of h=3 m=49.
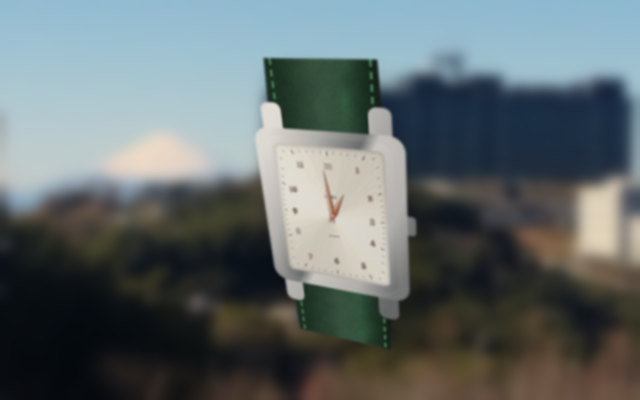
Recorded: h=12 m=59
